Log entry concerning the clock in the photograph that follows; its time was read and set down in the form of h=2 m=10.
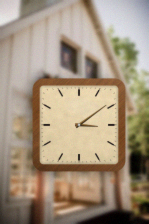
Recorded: h=3 m=9
